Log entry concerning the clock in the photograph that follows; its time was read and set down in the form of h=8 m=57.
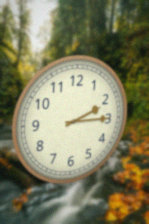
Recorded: h=2 m=15
